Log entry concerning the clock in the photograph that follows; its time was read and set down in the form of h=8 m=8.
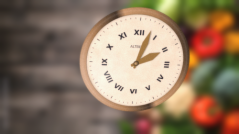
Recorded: h=2 m=3
